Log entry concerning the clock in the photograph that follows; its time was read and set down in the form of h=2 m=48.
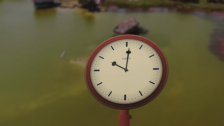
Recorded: h=10 m=1
